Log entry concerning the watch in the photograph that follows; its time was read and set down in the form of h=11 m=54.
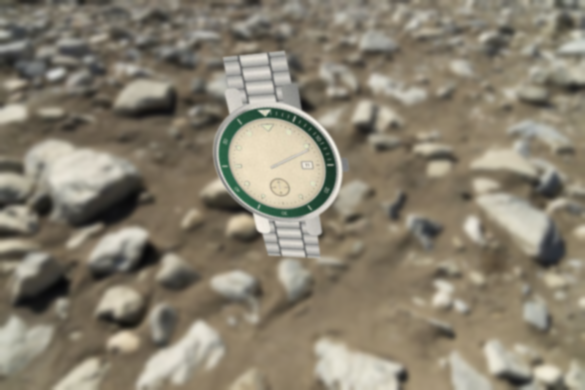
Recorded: h=2 m=11
